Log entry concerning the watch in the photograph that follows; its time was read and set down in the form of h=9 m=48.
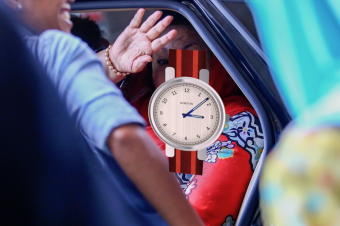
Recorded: h=3 m=8
